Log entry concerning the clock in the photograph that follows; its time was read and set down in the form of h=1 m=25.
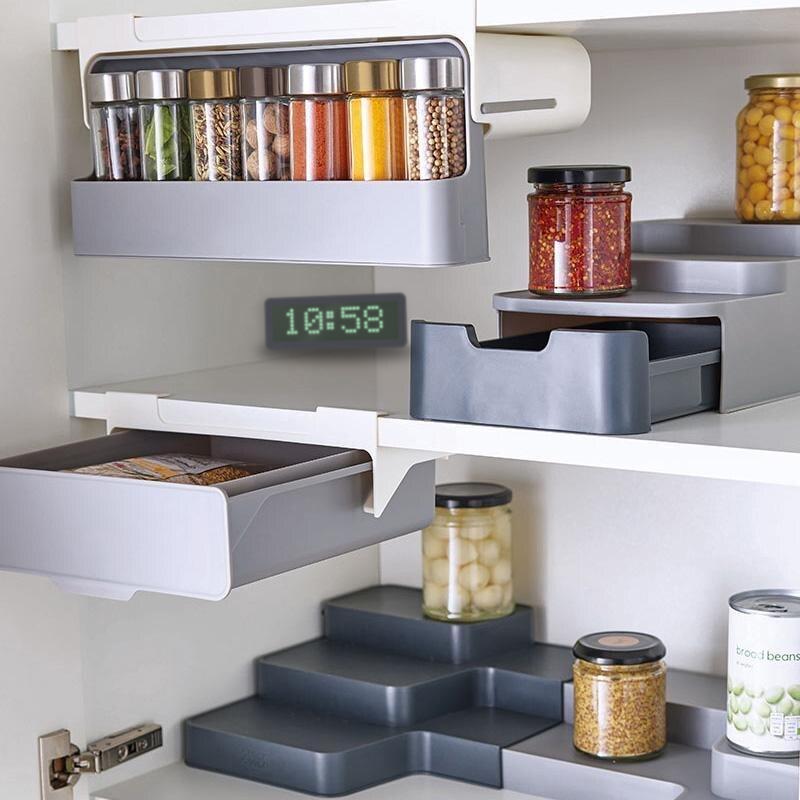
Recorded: h=10 m=58
